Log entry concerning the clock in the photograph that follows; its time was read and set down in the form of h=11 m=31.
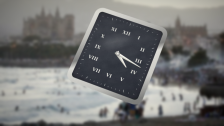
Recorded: h=4 m=17
